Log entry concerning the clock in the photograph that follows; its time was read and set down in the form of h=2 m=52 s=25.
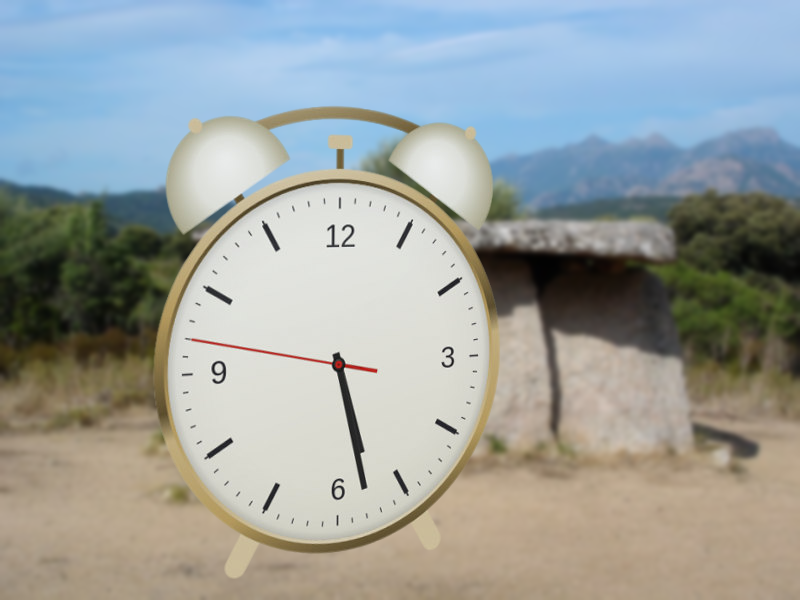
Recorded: h=5 m=27 s=47
